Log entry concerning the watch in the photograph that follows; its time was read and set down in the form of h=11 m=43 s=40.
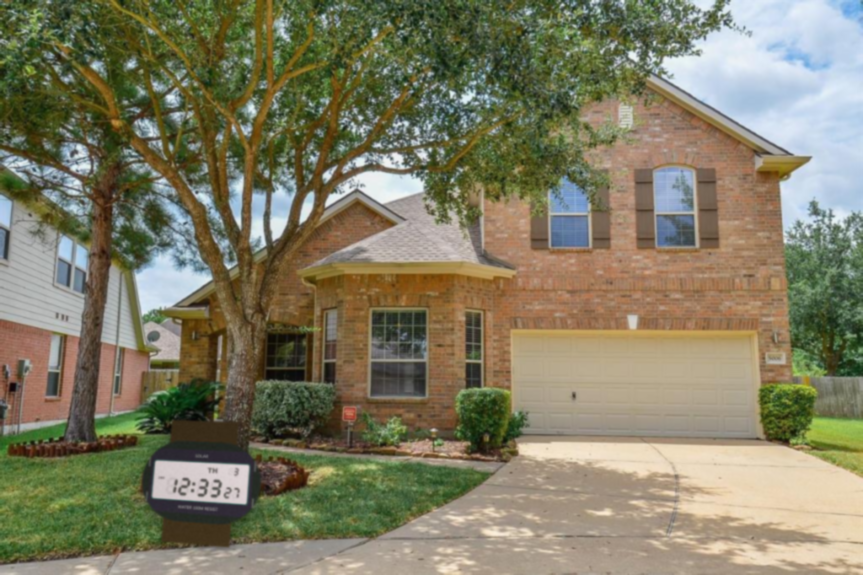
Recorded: h=12 m=33 s=27
